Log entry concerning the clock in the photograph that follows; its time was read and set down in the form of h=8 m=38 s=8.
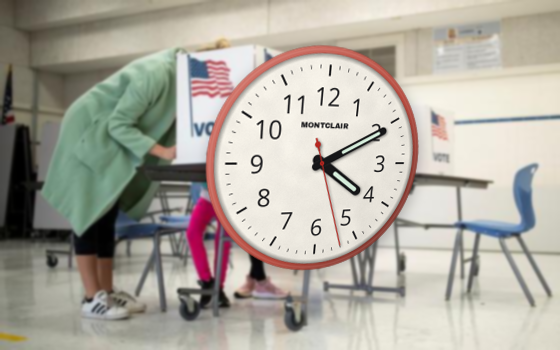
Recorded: h=4 m=10 s=27
